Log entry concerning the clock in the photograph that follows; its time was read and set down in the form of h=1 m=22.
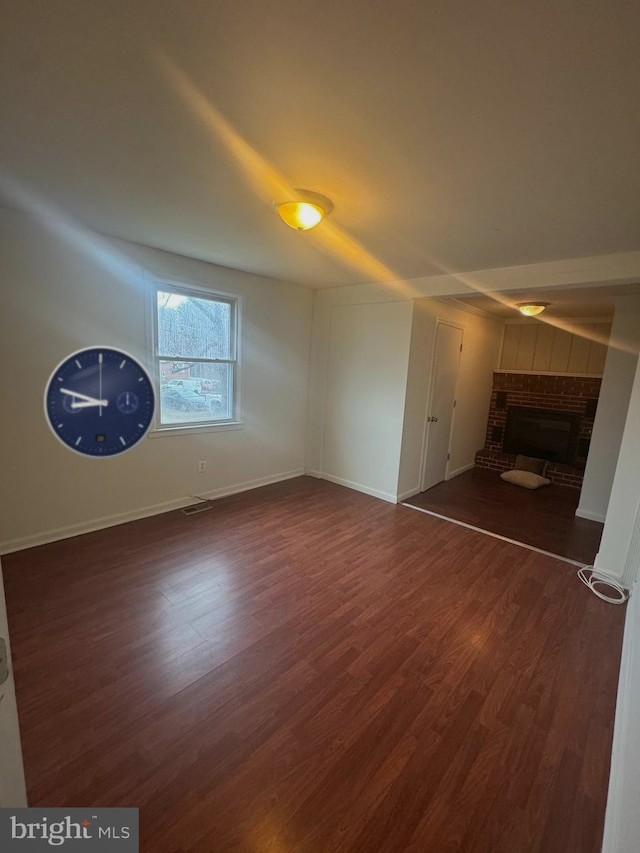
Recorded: h=8 m=48
